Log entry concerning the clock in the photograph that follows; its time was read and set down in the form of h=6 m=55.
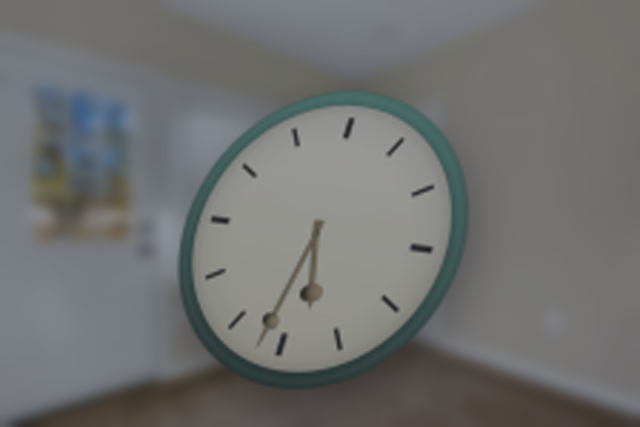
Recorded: h=5 m=32
